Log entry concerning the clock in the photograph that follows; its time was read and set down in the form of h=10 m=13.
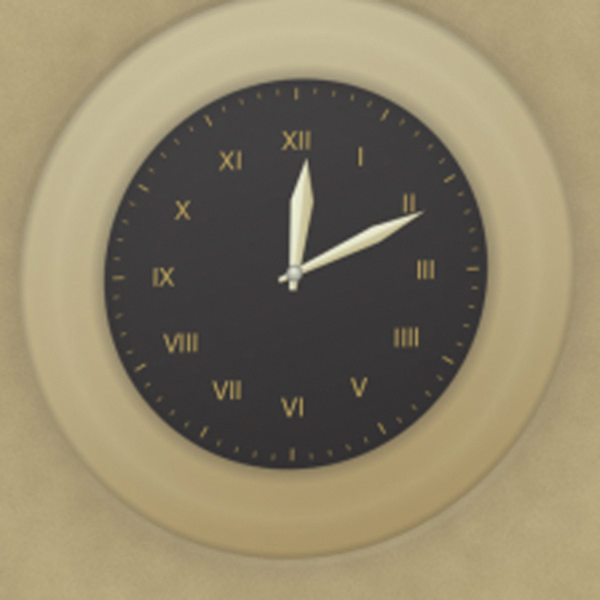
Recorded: h=12 m=11
